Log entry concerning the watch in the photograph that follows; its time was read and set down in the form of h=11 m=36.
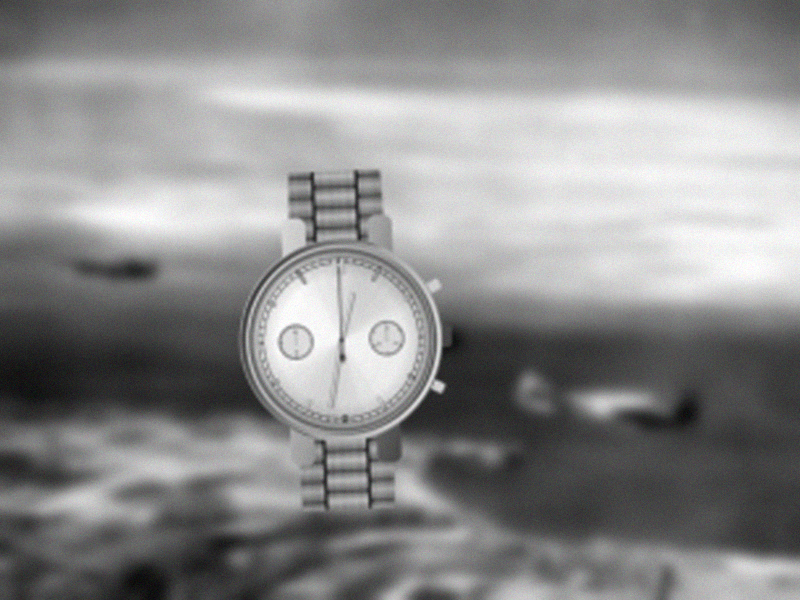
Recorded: h=12 m=32
